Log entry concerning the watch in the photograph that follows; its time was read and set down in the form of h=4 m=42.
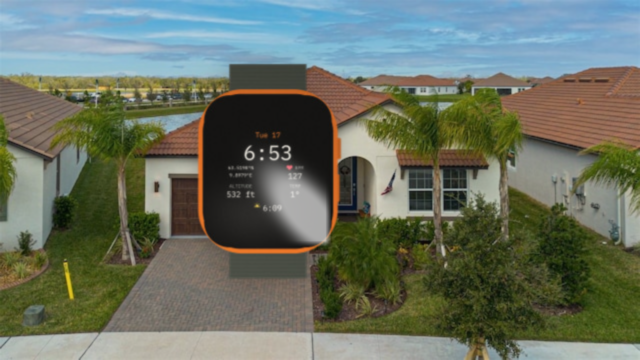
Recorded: h=6 m=53
